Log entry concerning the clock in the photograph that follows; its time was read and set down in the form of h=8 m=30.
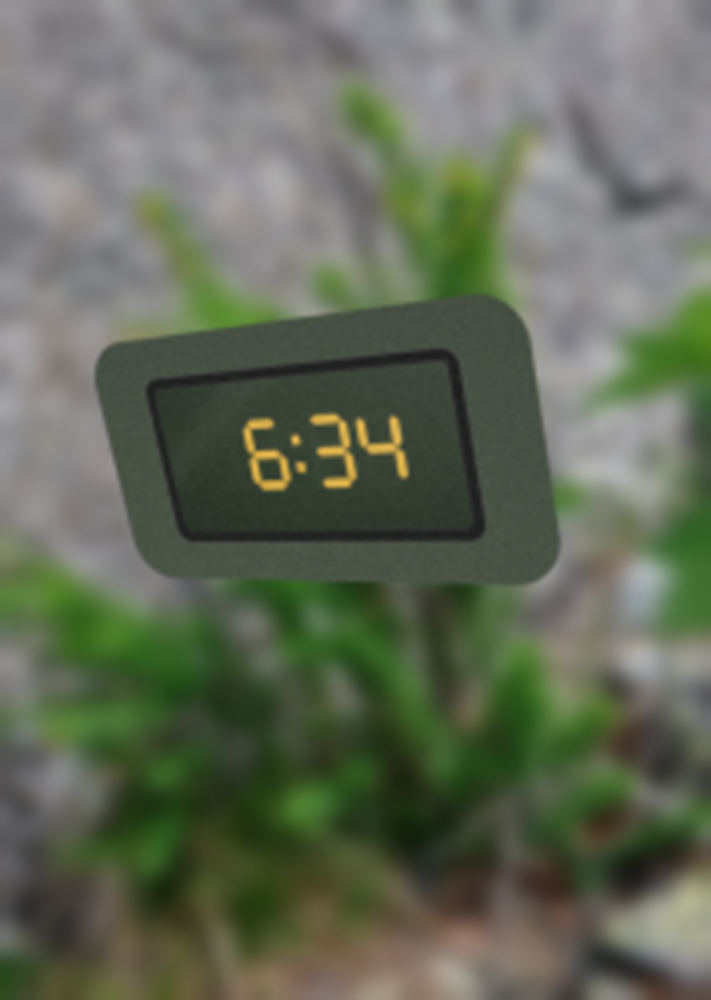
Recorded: h=6 m=34
